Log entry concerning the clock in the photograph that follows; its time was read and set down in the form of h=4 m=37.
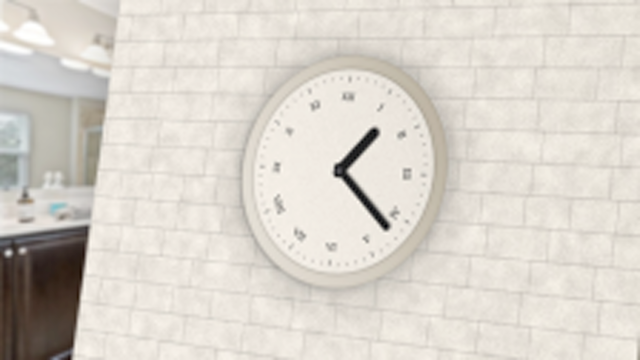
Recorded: h=1 m=22
